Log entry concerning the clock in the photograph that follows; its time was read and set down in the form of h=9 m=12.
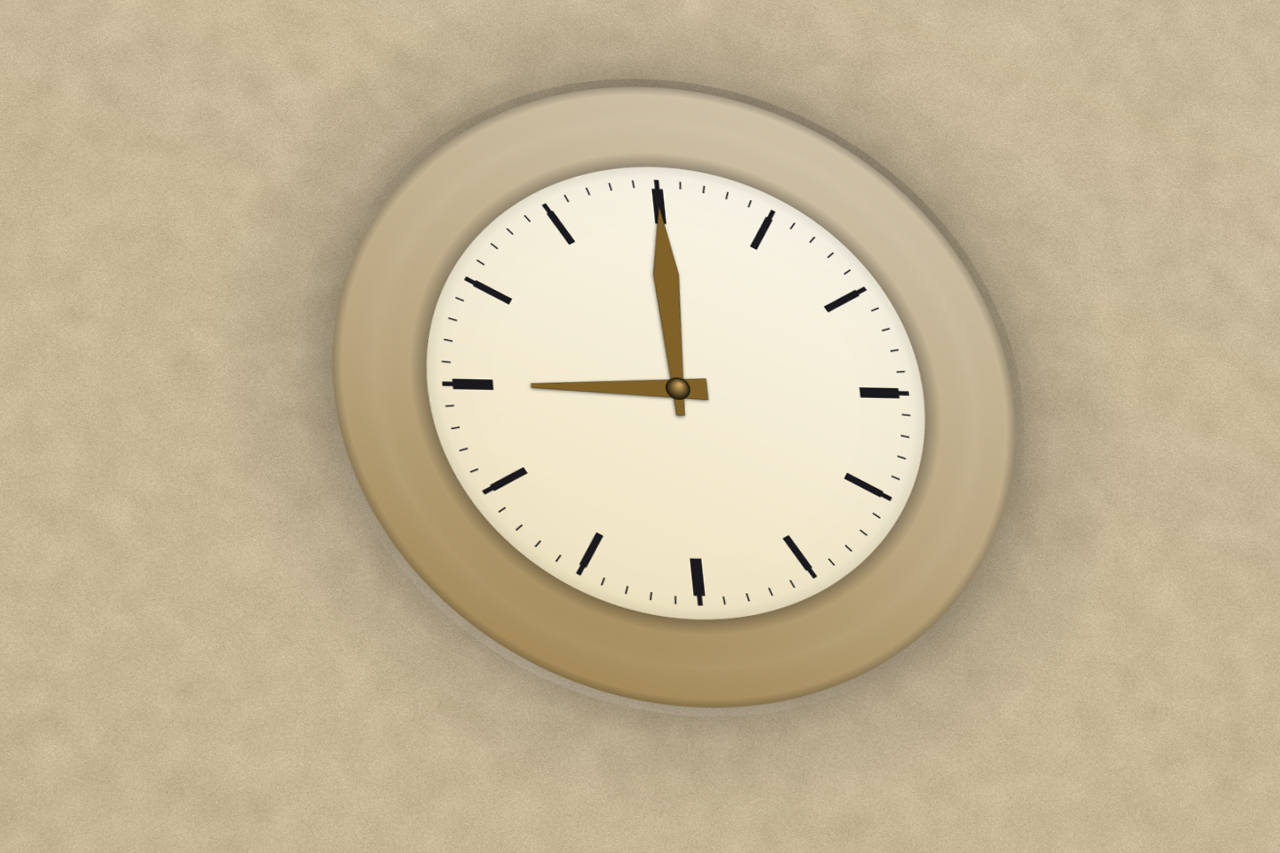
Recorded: h=9 m=0
